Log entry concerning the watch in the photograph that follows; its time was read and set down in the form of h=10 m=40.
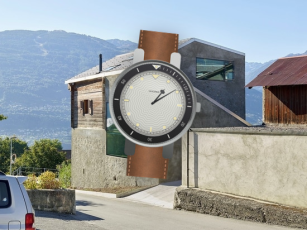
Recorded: h=1 m=9
